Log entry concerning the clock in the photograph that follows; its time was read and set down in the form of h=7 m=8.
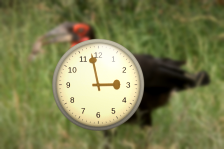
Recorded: h=2 m=58
